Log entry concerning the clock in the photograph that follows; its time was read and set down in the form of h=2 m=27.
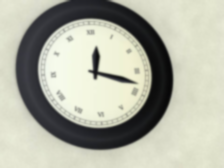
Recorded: h=12 m=18
